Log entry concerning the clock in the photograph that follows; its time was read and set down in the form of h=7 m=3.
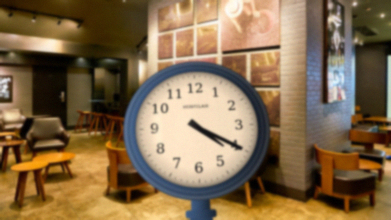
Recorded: h=4 m=20
